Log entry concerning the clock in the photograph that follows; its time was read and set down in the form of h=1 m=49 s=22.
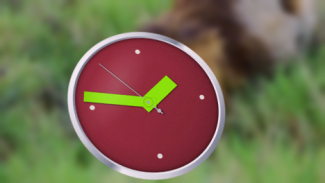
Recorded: h=1 m=46 s=53
